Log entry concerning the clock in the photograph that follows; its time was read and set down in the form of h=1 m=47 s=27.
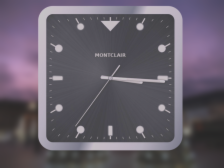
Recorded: h=3 m=15 s=36
